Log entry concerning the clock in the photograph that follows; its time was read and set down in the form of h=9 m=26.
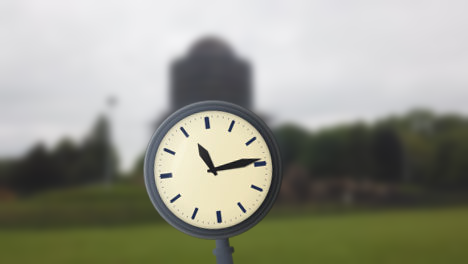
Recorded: h=11 m=14
